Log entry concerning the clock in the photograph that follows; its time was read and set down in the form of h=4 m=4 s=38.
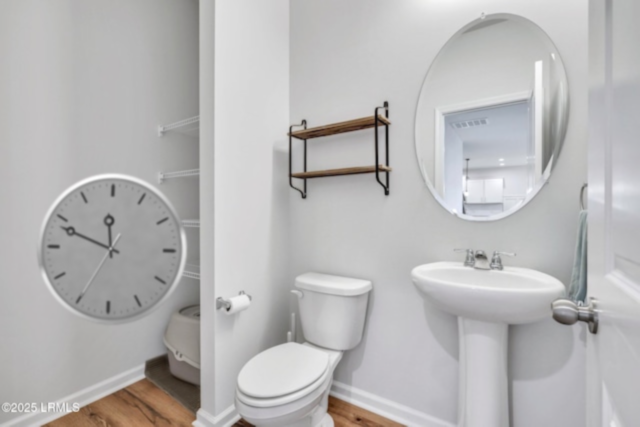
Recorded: h=11 m=48 s=35
